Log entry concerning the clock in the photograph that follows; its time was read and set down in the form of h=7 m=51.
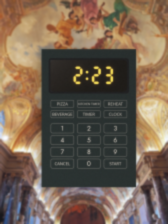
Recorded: h=2 m=23
